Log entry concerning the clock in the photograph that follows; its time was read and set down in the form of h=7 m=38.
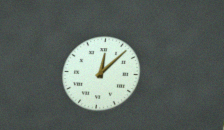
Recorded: h=12 m=7
